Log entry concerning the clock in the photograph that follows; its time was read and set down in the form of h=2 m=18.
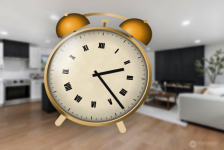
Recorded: h=2 m=23
